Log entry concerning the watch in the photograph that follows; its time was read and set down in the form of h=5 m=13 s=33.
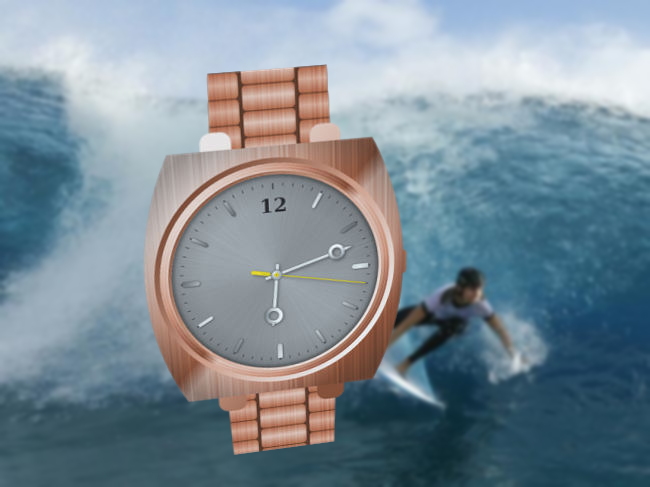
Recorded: h=6 m=12 s=17
